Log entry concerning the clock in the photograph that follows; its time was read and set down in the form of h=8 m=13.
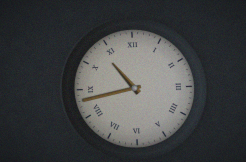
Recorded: h=10 m=43
